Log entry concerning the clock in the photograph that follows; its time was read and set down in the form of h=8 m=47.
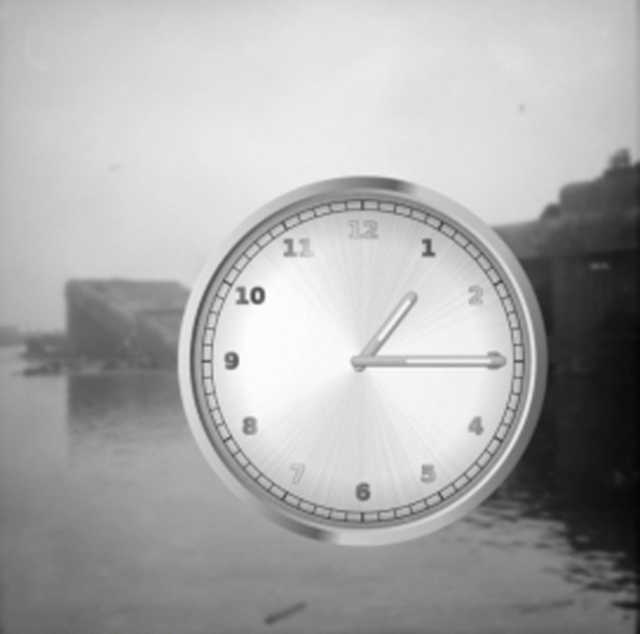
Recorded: h=1 m=15
